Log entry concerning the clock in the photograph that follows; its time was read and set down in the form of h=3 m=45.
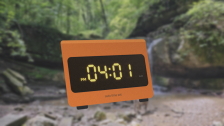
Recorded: h=4 m=1
